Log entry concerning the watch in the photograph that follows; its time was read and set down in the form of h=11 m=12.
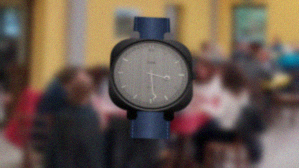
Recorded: h=3 m=29
